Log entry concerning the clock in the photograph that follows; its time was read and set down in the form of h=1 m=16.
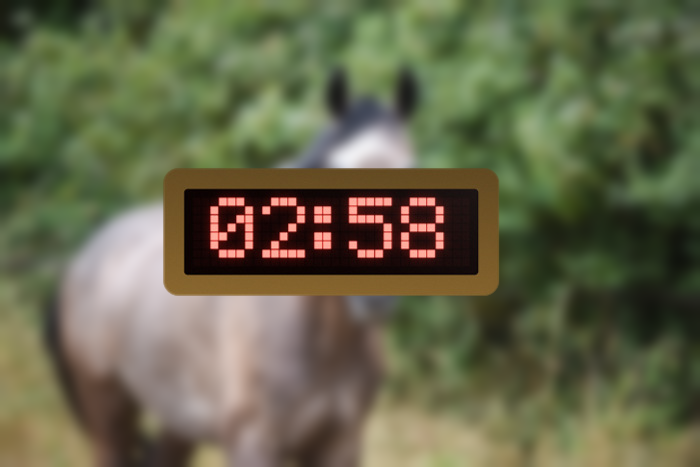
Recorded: h=2 m=58
